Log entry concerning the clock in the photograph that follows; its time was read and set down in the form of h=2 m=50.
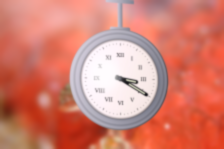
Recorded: h=3 m=20
